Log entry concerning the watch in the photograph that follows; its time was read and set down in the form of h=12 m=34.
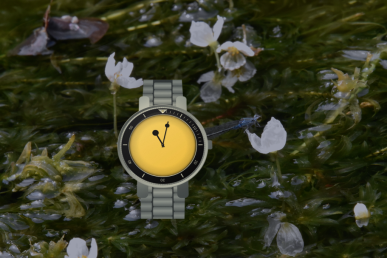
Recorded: h=11 m=2
